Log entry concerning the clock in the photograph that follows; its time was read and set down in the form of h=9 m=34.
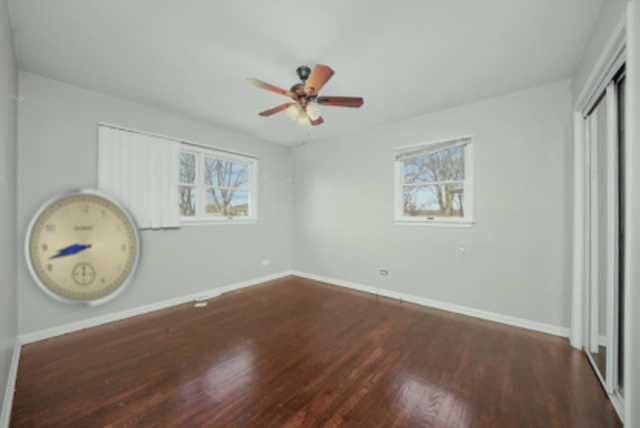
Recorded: h=8 m=42
